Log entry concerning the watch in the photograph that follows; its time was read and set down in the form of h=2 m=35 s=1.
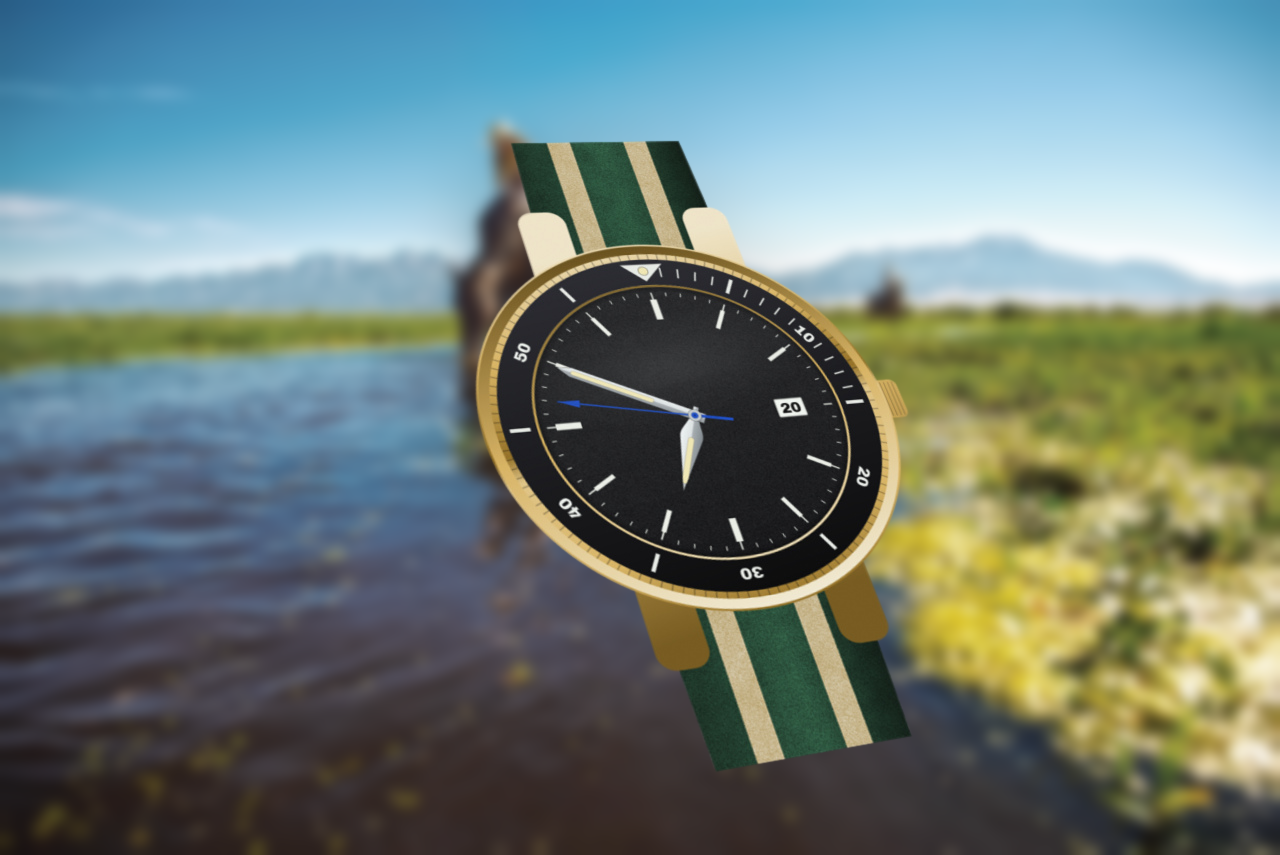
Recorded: h=6 m=49 s=47
